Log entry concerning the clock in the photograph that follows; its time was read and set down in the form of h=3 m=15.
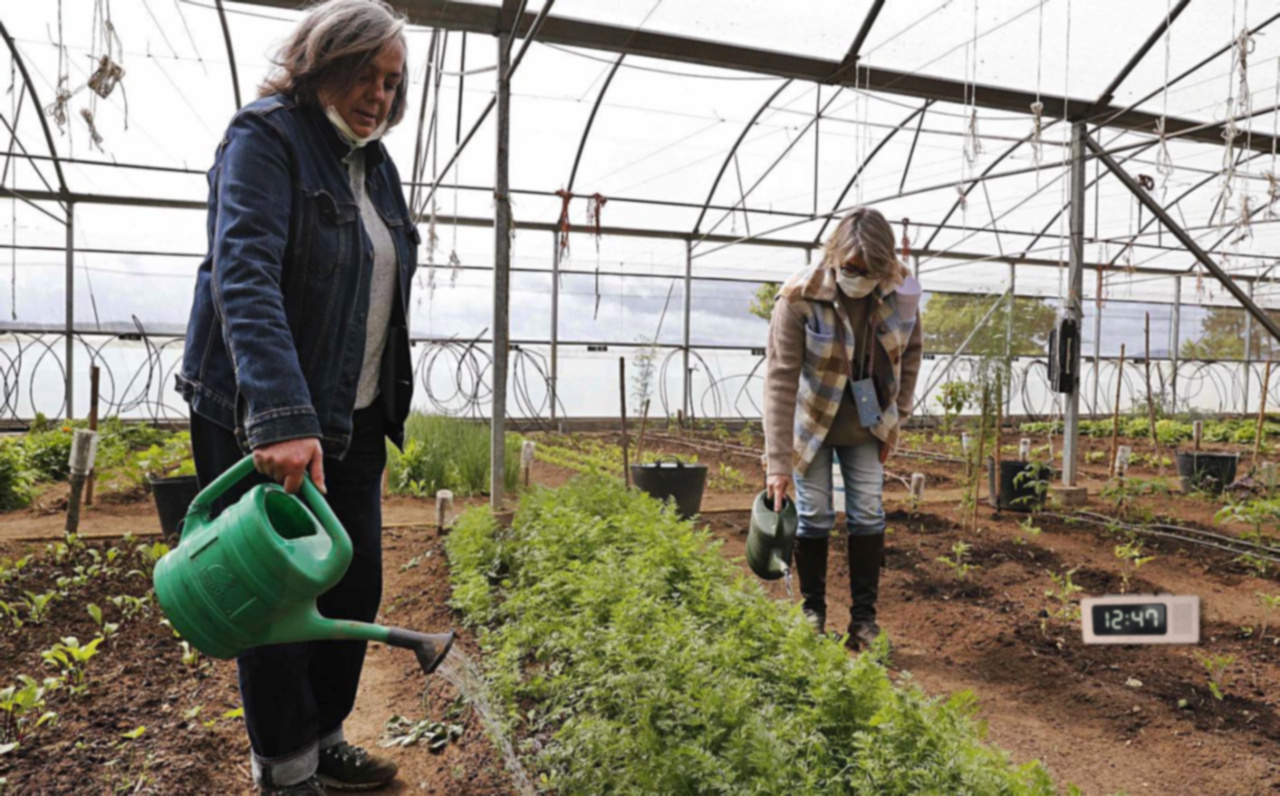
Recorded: h=12 m=47
